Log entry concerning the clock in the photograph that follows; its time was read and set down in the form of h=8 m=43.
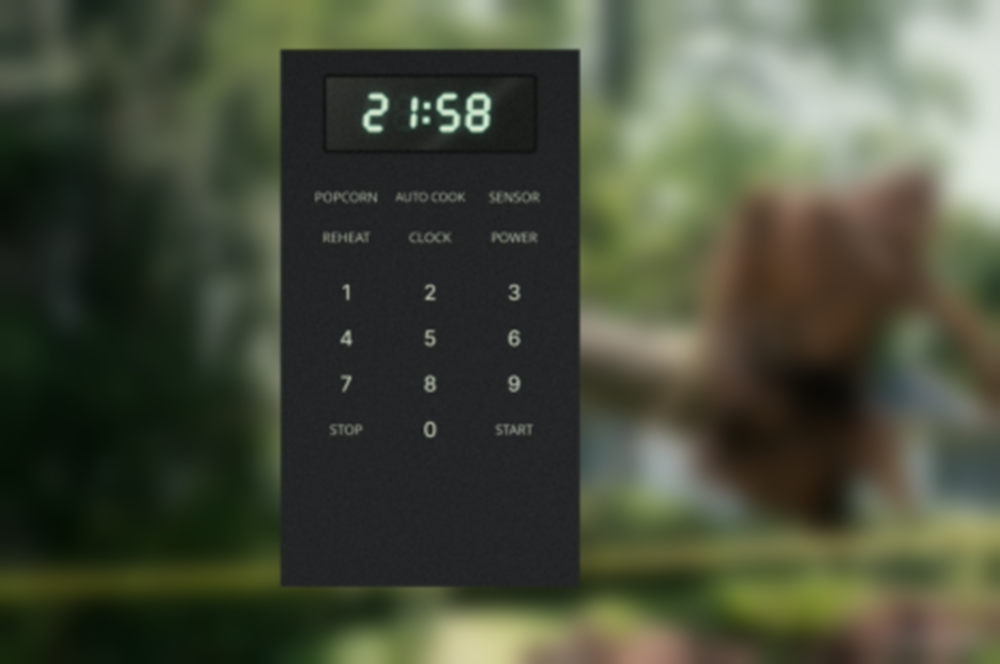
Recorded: h=21 m=58
